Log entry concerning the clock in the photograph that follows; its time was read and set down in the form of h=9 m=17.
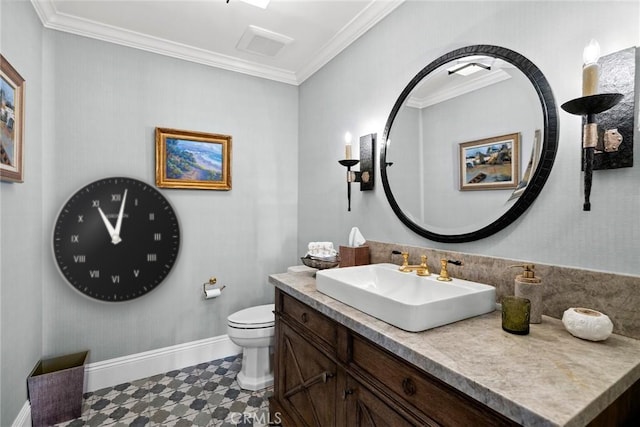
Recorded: h=11 m=2
